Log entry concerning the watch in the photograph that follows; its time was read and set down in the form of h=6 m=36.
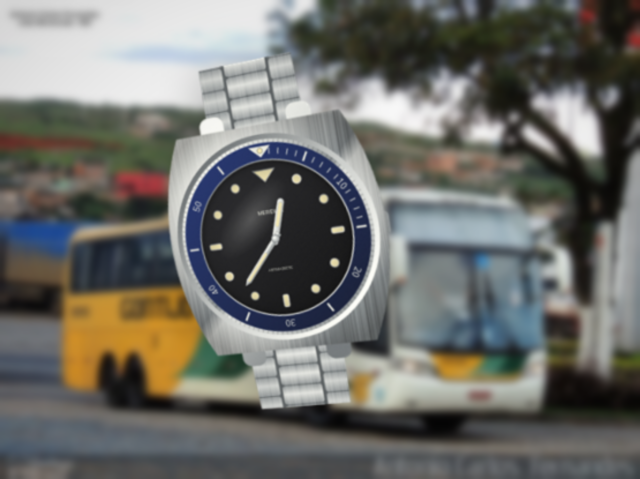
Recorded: h=12 m=37
